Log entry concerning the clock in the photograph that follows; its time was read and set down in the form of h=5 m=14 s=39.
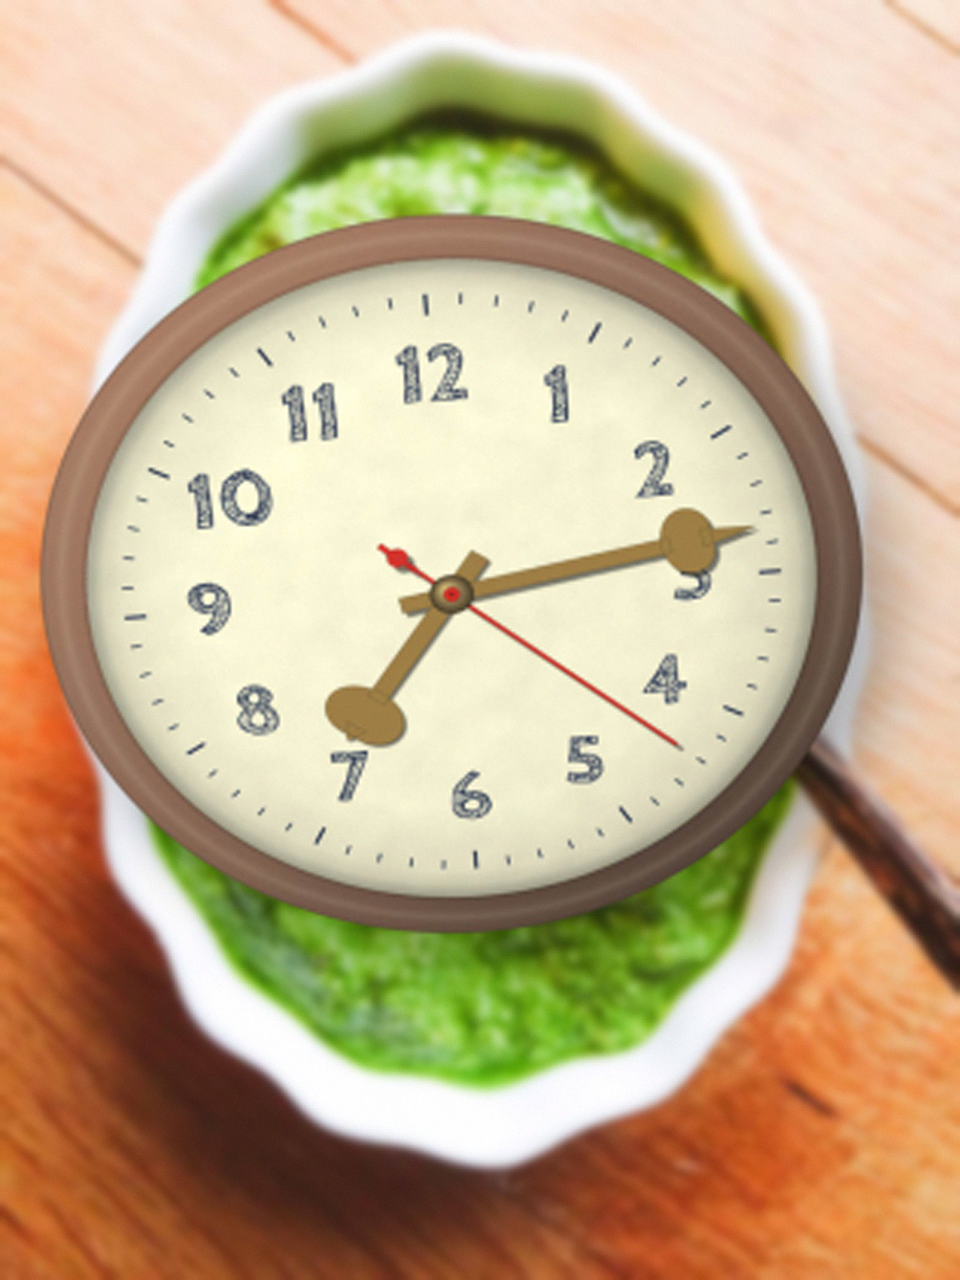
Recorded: h=7 m=13 s=22
